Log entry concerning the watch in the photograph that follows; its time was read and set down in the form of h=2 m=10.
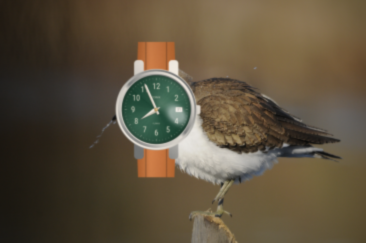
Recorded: h=7 m=56
